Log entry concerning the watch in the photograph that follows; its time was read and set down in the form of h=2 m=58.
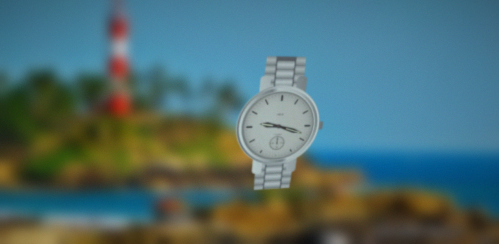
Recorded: h=9 m=18
